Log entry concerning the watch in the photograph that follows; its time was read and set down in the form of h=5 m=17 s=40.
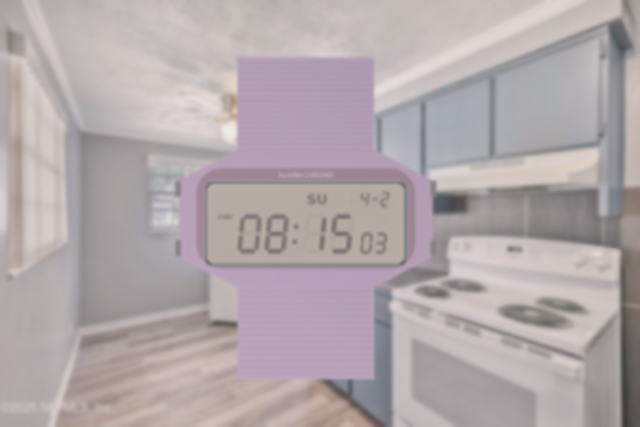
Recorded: h=8 m=15 s=3
